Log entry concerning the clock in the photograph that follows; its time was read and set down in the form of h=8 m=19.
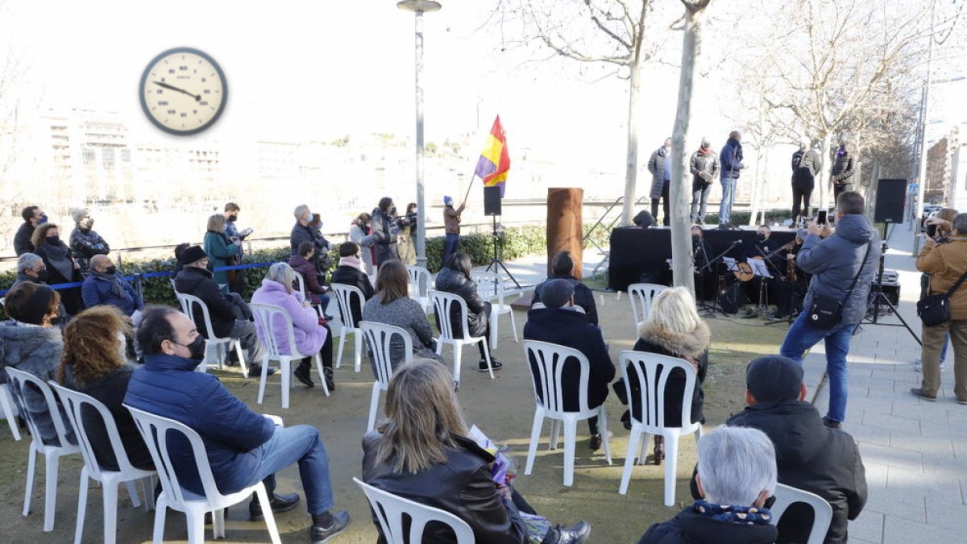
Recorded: h=3 m=48
